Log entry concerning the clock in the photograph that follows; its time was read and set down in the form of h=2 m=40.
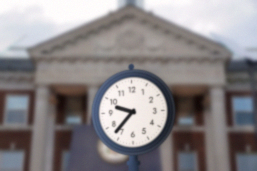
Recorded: h=9 m=37
